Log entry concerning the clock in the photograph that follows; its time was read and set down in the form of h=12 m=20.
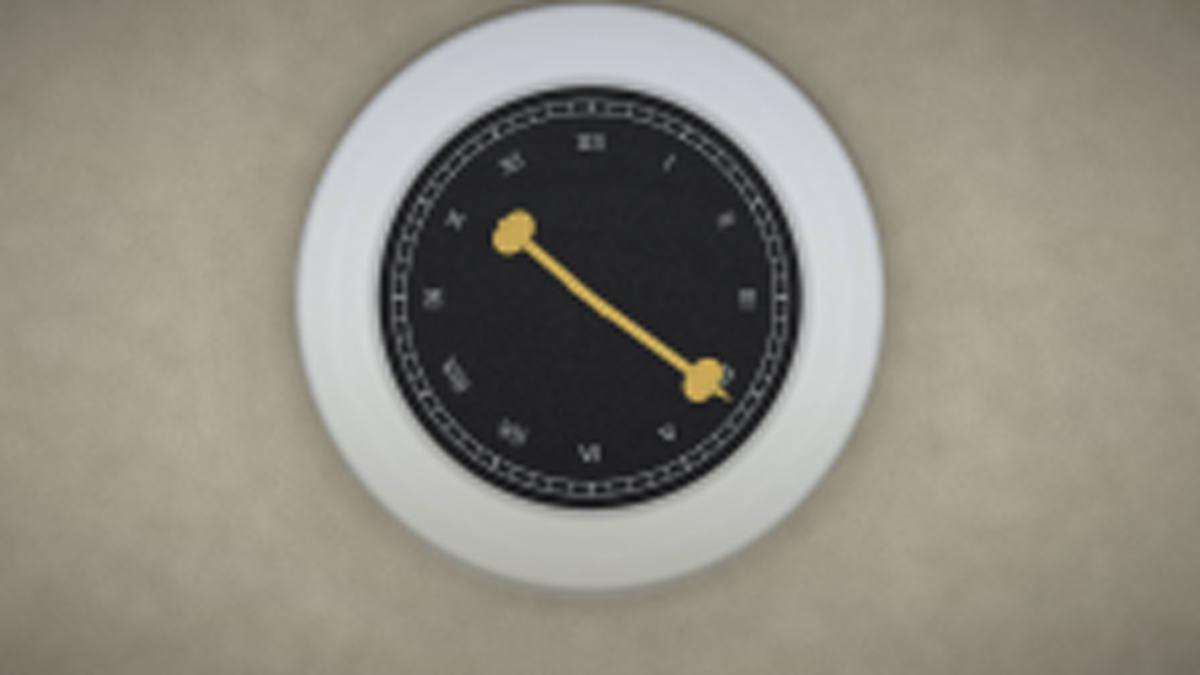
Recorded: h=10 m=21
